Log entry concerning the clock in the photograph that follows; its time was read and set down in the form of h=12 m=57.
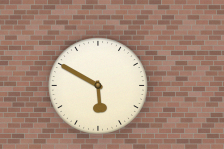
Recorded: h=5 m=50
